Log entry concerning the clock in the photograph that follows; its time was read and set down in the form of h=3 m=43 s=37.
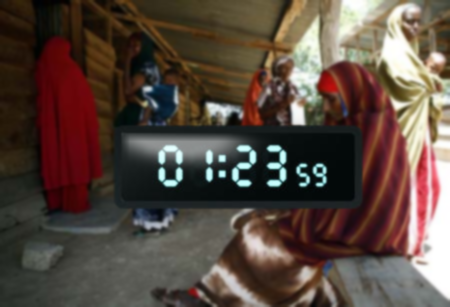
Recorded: h=1 m=23 s=59
